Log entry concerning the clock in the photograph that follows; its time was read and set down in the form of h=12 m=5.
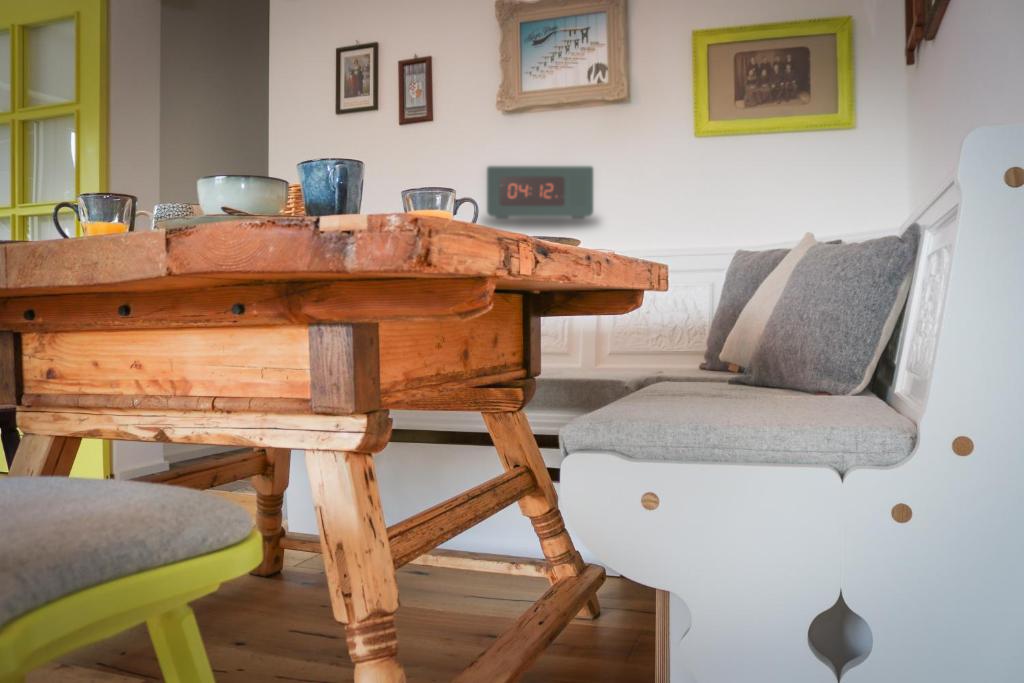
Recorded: h=4 m=12
